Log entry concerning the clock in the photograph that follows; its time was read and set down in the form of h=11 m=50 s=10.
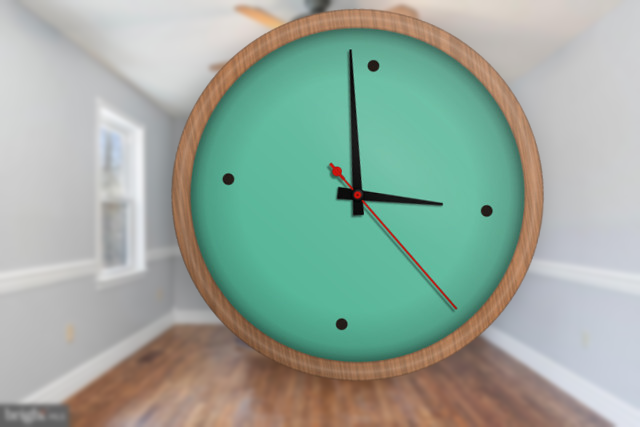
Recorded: h=2 m=58 s=22
